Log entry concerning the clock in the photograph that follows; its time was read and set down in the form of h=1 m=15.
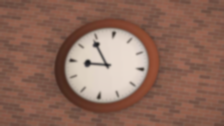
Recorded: h=8 m=54
